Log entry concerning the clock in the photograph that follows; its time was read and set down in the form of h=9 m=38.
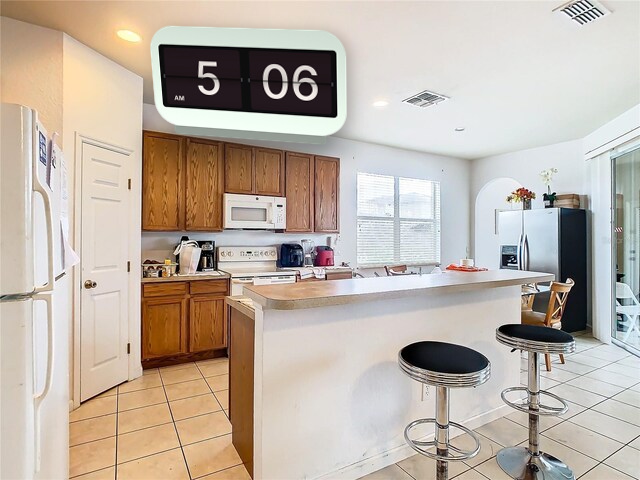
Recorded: h=5 m=6
